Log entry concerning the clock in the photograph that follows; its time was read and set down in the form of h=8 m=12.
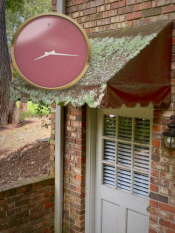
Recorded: h=8 m=16
